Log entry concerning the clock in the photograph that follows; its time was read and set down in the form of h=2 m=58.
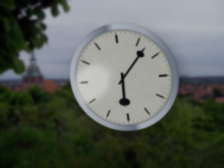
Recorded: h=6 m=7
